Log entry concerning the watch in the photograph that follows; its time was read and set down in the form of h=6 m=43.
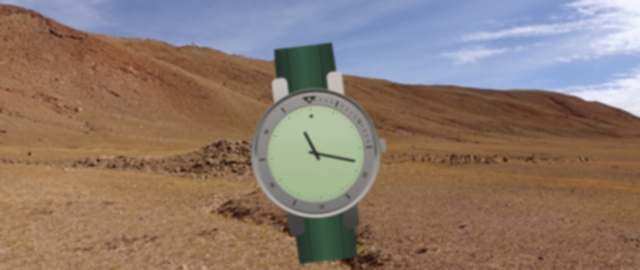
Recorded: h=11 m=18
